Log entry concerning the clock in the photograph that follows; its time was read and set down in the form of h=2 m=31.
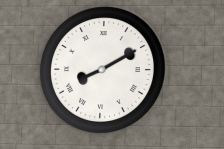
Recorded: h=8 m=10
